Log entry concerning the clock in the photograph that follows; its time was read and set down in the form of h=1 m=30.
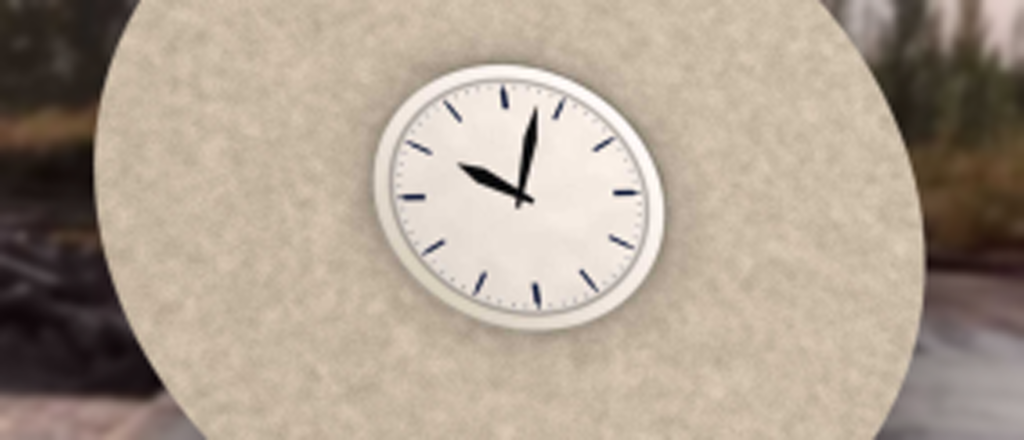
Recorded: h=10 m=3
